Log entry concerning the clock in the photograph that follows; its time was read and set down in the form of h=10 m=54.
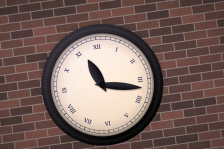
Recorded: h=11 m=17
